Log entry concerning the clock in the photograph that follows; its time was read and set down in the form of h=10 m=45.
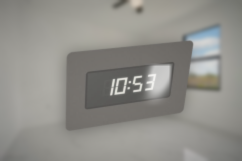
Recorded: h=10 m=53
